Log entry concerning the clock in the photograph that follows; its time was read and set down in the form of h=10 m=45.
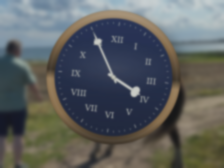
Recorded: h=3 m=55
